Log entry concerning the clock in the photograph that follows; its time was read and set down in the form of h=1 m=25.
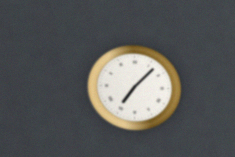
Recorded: h=7 m=7
